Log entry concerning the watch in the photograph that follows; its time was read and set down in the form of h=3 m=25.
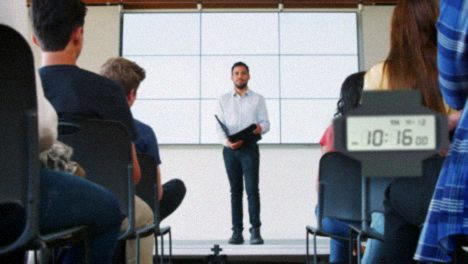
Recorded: h=10 m=16
